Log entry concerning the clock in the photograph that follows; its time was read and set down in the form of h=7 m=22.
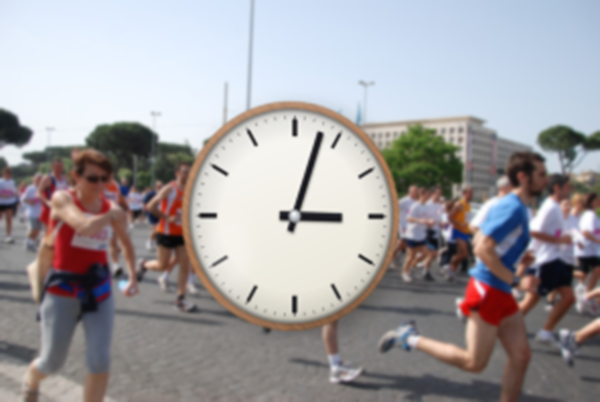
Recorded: h=3 m=3
